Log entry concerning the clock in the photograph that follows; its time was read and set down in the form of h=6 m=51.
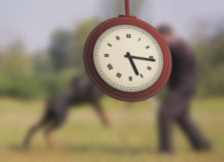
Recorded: h=5 m=16
